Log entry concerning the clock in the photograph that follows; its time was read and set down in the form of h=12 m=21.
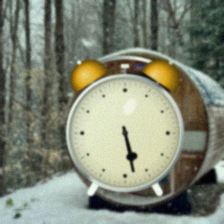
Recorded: h=5 m=28
